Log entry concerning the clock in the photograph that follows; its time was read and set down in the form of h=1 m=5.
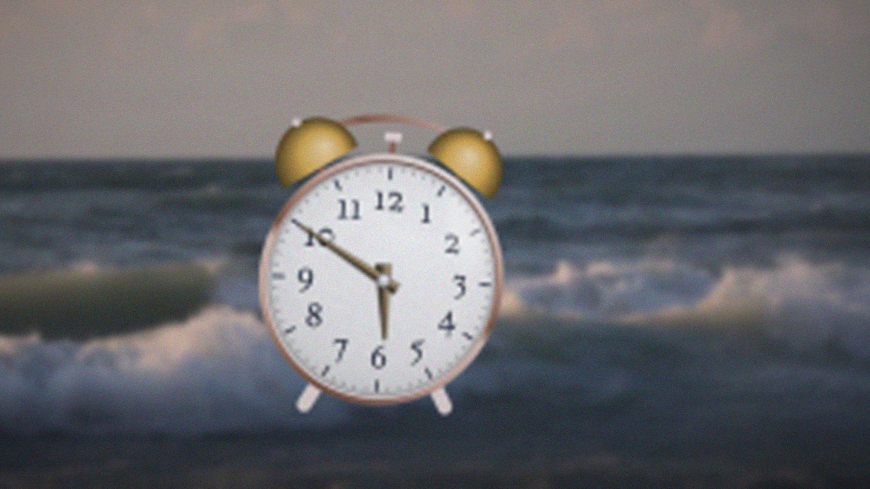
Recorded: h=5 m=50
